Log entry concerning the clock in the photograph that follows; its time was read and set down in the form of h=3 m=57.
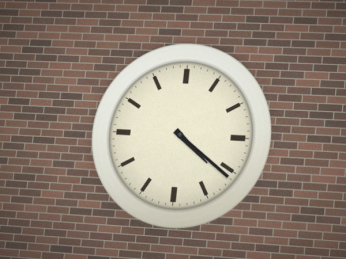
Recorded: h=4 m=21
